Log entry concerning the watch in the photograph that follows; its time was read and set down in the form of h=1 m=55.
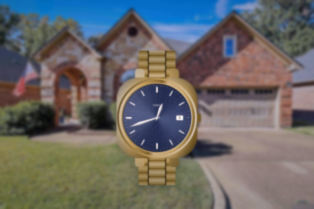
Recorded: h=12 m=42
